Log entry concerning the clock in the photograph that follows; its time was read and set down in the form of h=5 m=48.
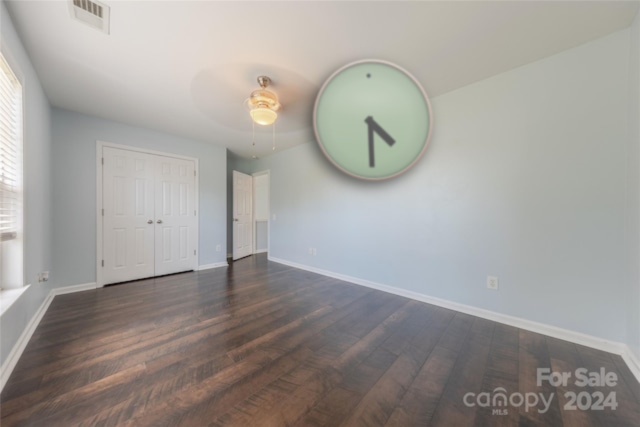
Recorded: h=4 m=30
